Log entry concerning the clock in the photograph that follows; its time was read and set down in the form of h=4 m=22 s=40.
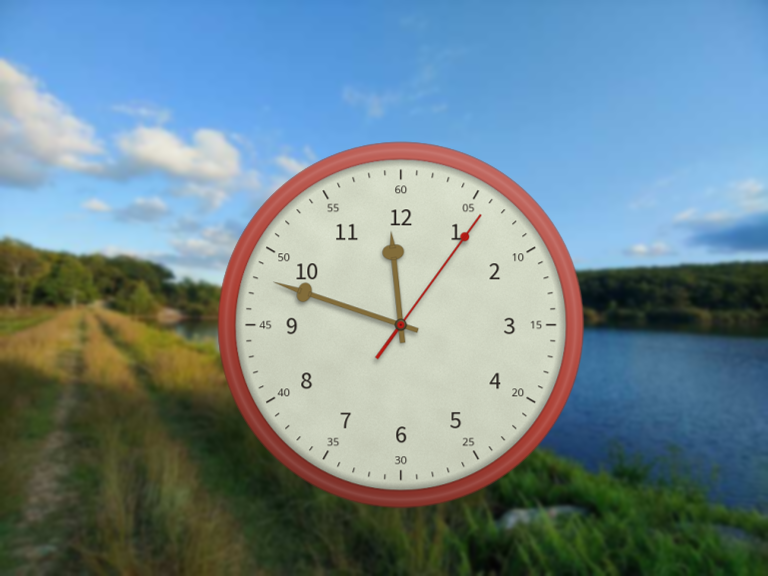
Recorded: h=11 m=48 s=6
